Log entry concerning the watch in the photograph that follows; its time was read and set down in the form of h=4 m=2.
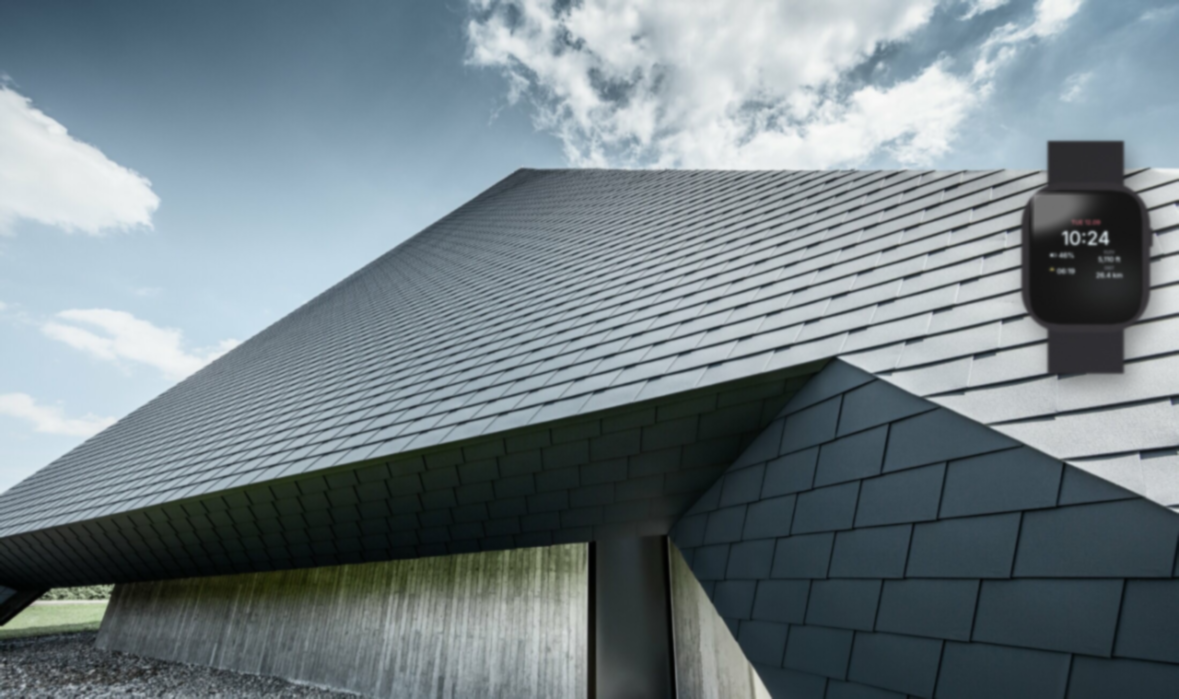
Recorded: h=10 m=24
